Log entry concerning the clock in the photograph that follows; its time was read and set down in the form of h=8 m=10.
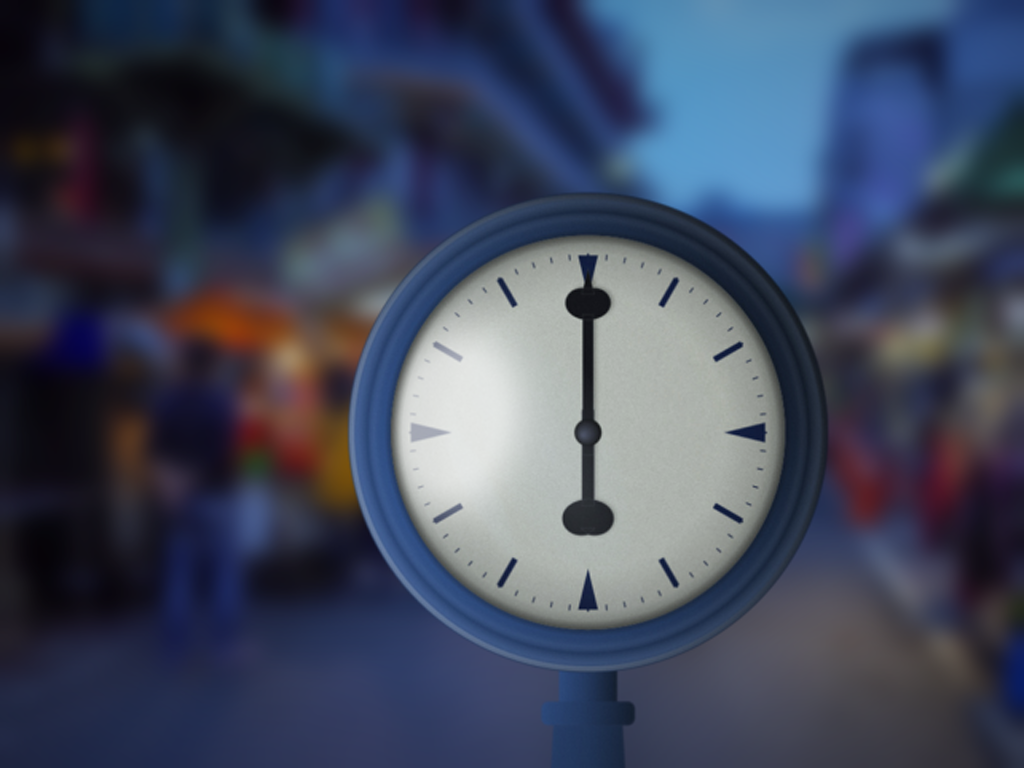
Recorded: h=6 m=0
